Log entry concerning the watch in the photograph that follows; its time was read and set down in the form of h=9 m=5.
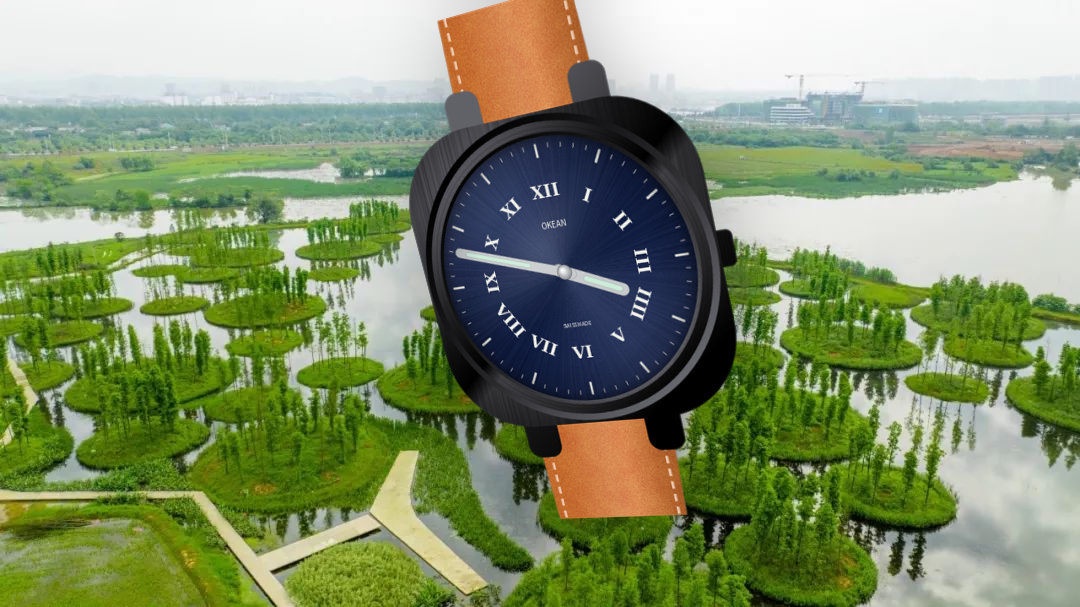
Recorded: h=3 m=48
